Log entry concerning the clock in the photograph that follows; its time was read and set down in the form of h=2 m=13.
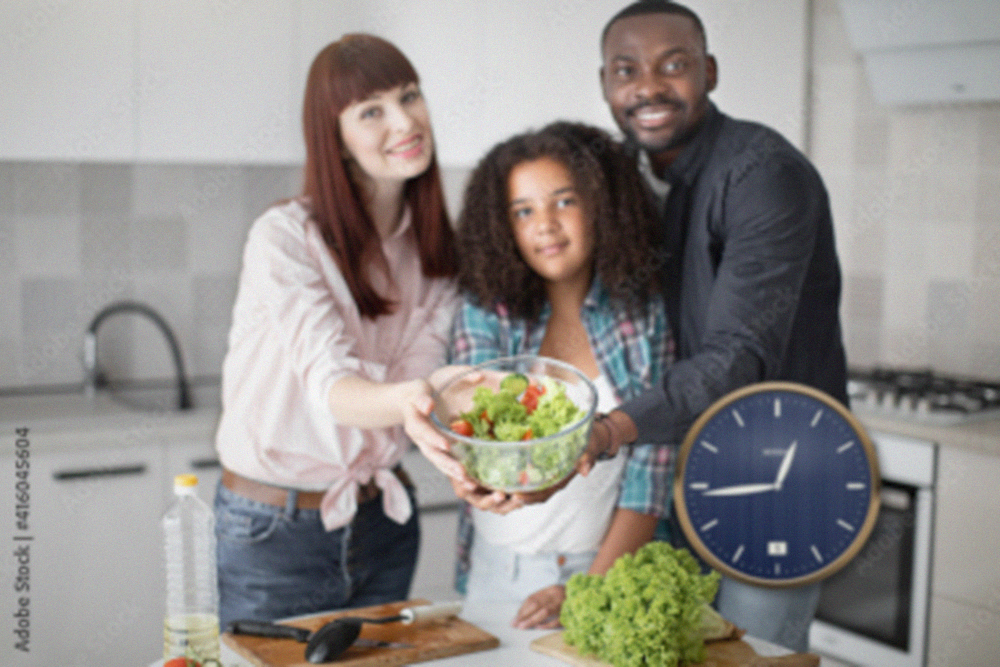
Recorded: h=12 m=44
